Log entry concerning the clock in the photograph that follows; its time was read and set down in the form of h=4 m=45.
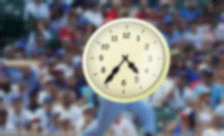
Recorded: h=4 m=36
